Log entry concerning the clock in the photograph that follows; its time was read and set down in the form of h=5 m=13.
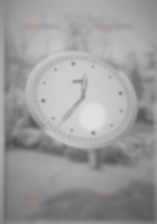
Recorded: h=12 m=38
